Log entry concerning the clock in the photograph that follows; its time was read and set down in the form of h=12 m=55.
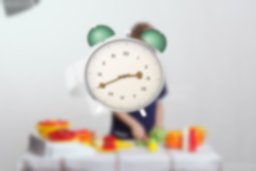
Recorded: h=2 m=40
